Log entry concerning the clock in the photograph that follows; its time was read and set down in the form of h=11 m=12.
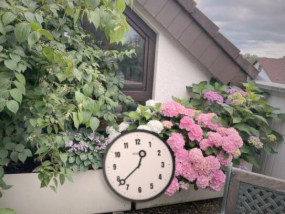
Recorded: h=12 m=38
